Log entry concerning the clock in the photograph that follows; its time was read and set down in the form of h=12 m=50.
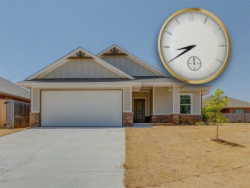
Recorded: h=8 m=40
